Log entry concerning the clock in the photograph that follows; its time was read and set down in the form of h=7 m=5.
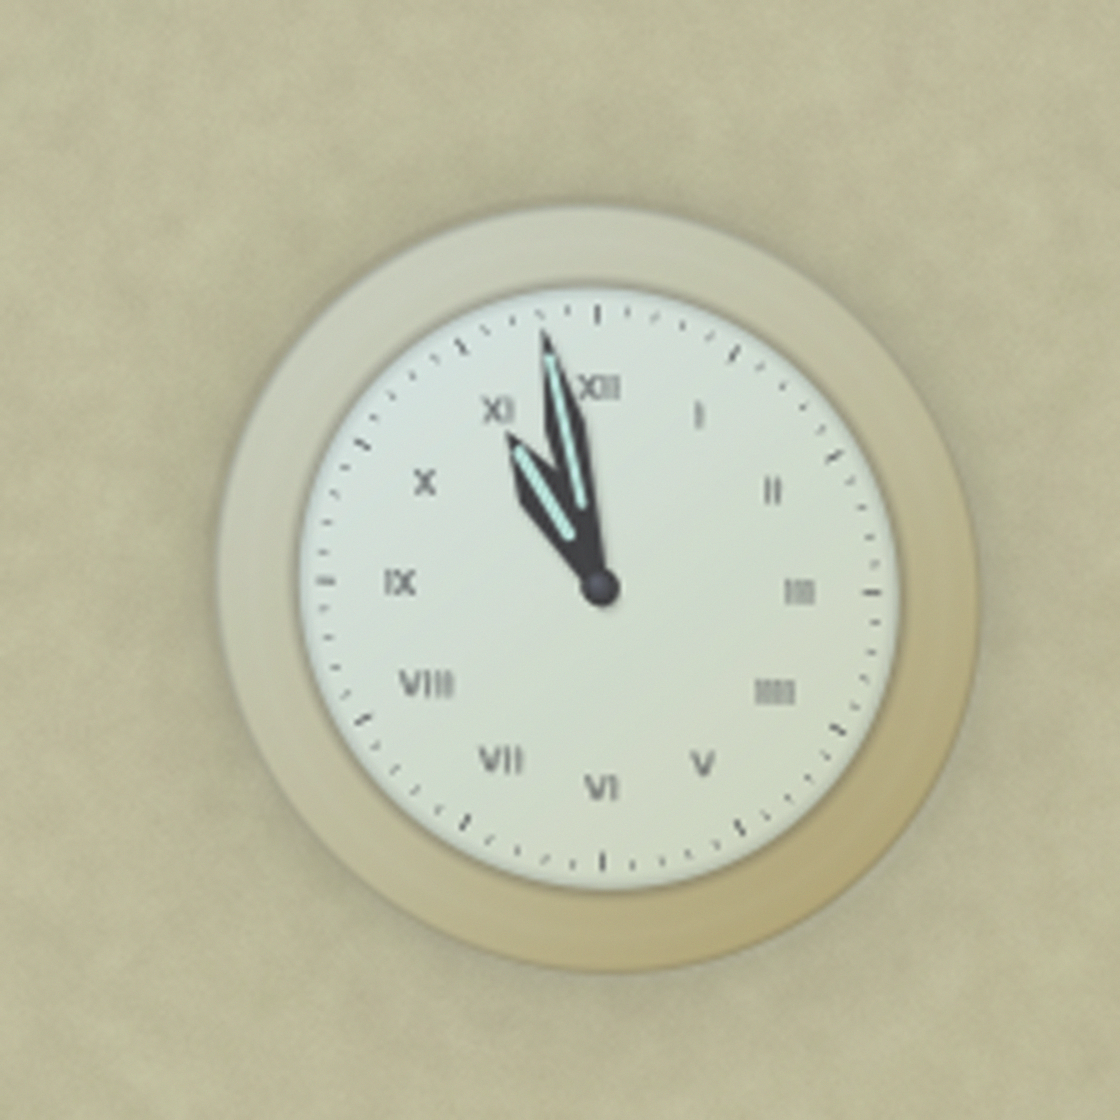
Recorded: h=10 m=58
